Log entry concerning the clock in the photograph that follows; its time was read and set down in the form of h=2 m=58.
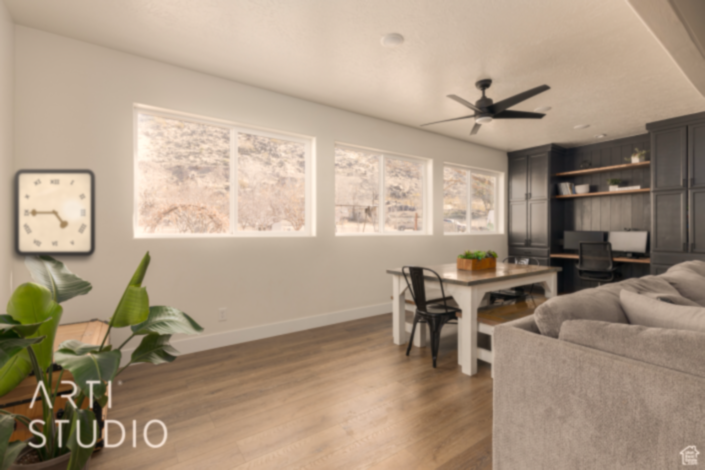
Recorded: h=4 m=45
